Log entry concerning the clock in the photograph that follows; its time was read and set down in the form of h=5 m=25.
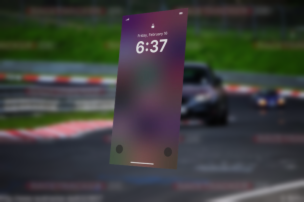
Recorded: h=6 m=37
